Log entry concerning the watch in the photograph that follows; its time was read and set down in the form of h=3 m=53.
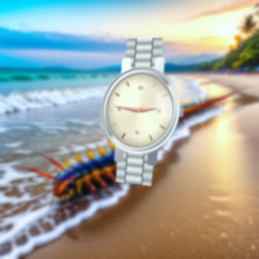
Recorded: h=2 m=46
